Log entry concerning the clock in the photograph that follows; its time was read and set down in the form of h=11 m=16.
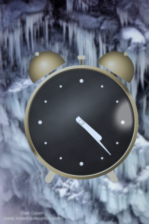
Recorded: h=4 m=23
